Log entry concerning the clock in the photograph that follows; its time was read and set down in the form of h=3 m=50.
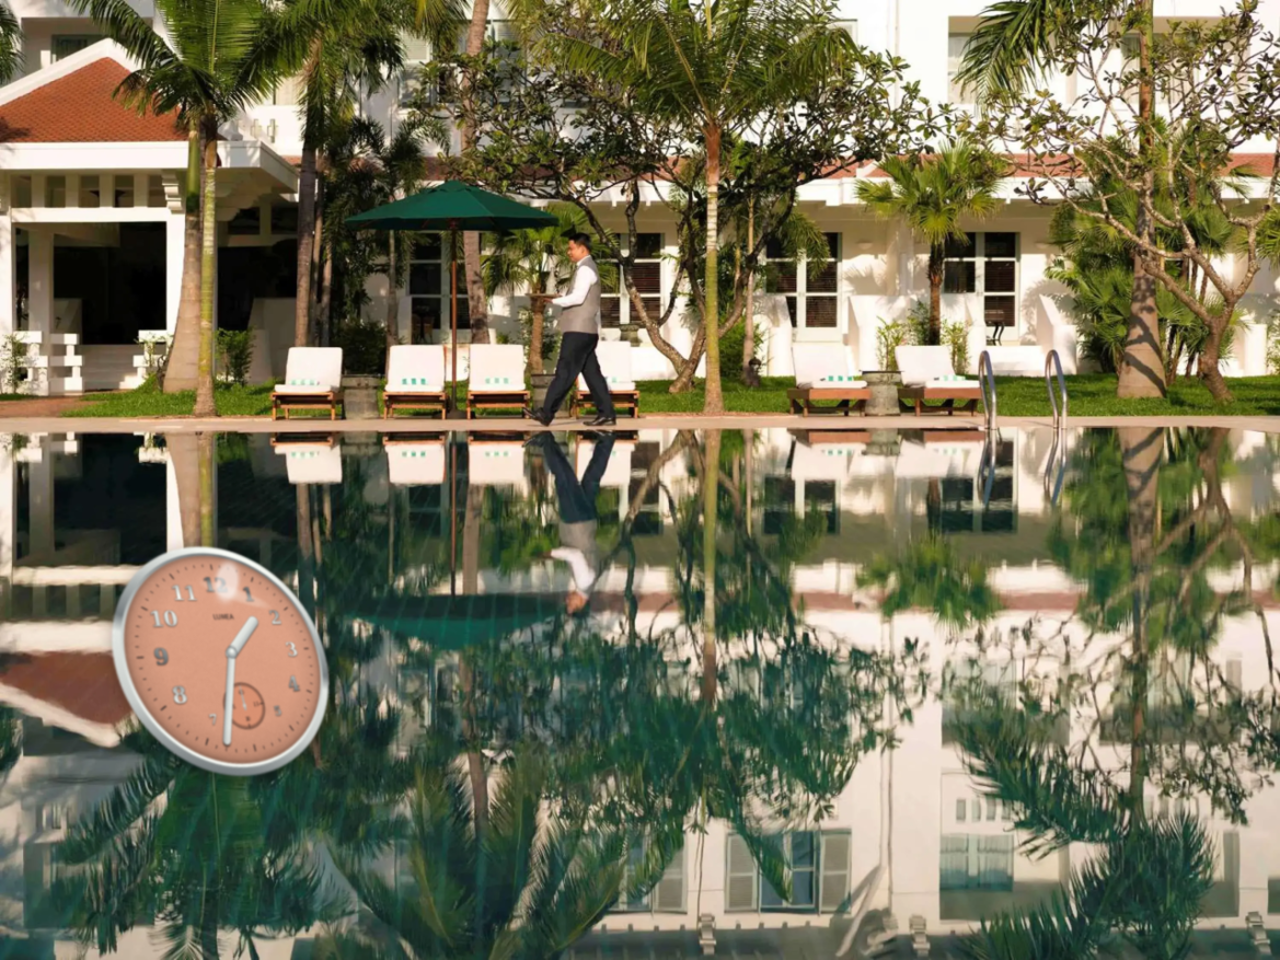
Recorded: h=1 m=33
